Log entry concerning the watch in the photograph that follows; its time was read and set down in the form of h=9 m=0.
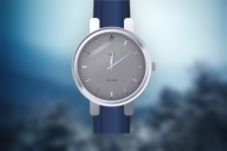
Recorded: h=12 m=9
